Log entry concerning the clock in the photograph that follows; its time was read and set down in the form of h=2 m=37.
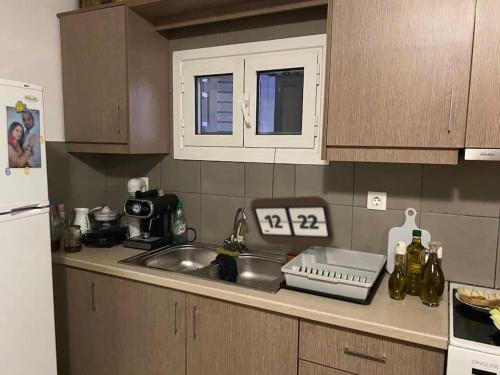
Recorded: h=12 m=22
